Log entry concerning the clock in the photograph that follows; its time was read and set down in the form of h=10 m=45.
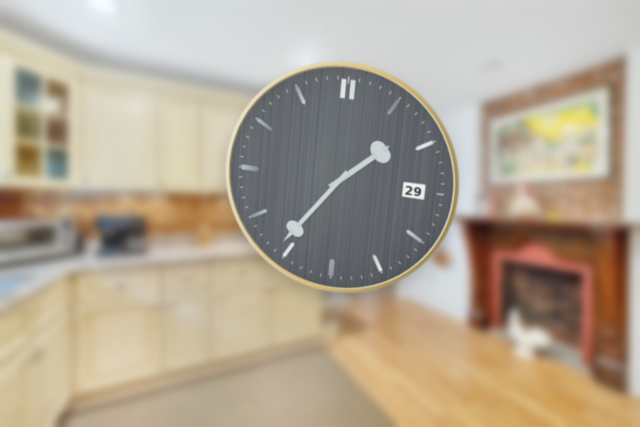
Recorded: h=1 m=36
